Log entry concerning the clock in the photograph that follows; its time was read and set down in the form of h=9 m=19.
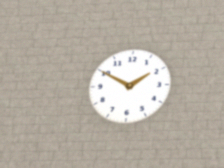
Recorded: h=1 m=50
